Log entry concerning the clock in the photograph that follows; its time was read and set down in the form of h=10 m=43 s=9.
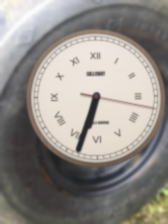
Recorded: h=6 m=33 s=17
